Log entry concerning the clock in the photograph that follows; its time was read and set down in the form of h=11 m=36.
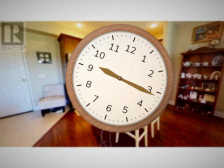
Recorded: h=9 m=16
